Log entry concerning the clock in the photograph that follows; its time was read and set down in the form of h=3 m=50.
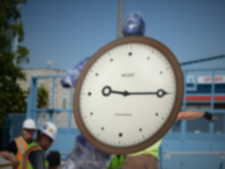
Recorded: h=9 m=15
